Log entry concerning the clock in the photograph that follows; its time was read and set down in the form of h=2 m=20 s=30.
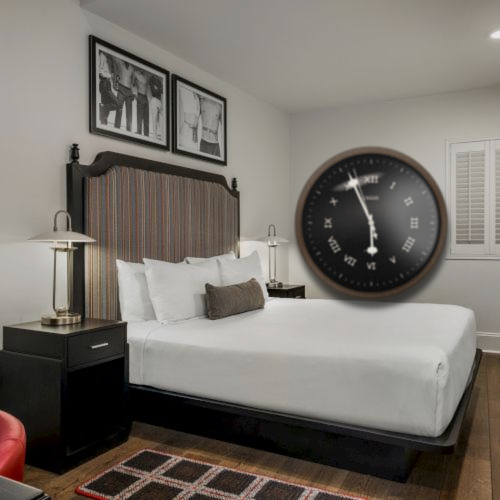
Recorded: h=5 m=55 s=57
